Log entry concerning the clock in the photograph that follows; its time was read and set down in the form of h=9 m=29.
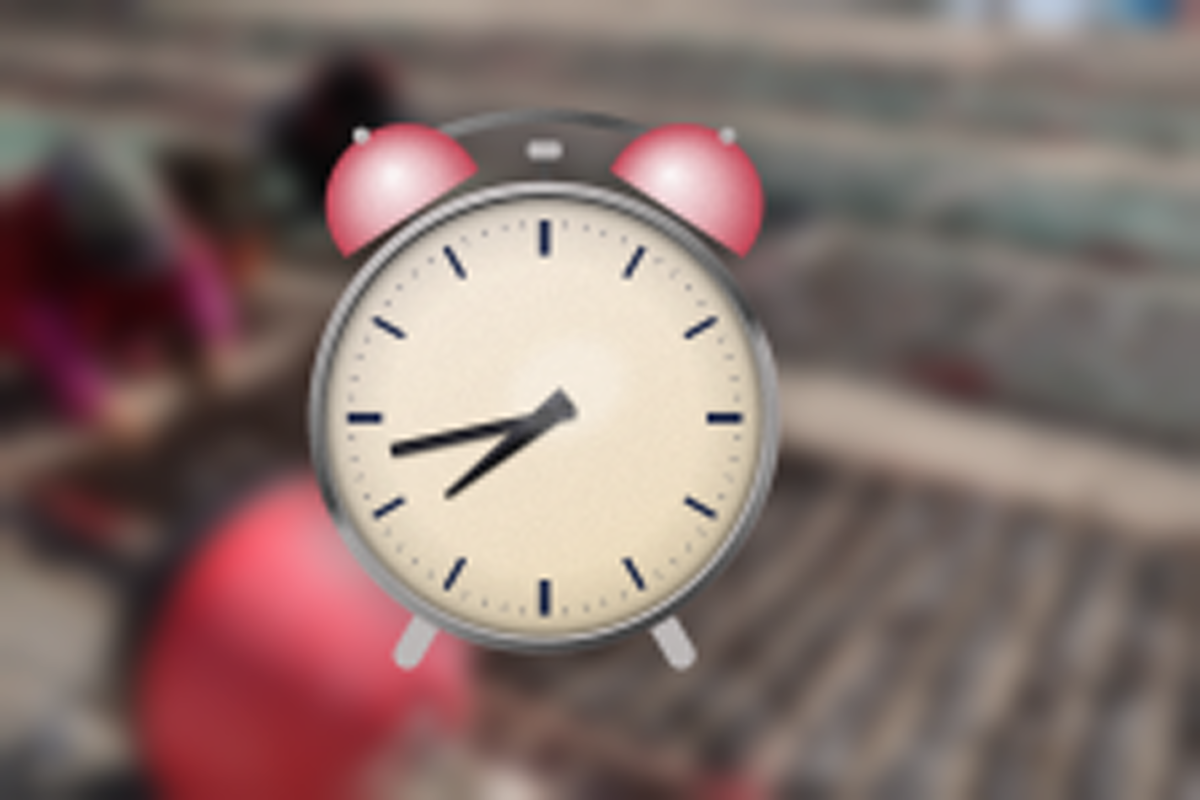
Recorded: h=7 m=43
